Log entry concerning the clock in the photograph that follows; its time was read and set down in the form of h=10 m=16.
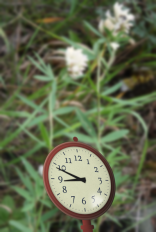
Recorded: h=8 m=49
